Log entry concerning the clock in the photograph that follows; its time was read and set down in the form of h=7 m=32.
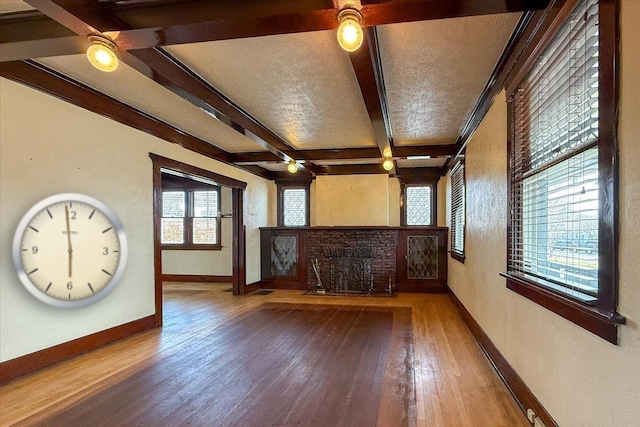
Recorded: h=5 m=59
